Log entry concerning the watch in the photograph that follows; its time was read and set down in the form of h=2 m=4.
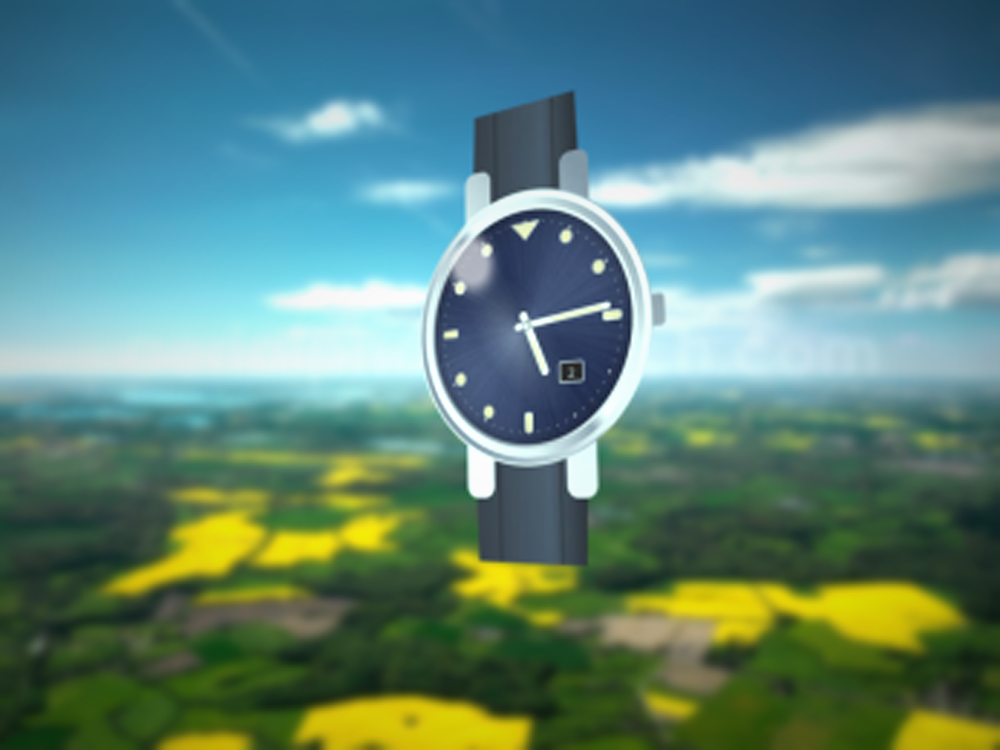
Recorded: h=5 m=14
